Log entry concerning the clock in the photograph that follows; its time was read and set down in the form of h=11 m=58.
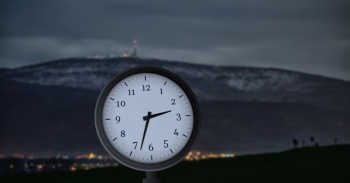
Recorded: h=2 m=33
